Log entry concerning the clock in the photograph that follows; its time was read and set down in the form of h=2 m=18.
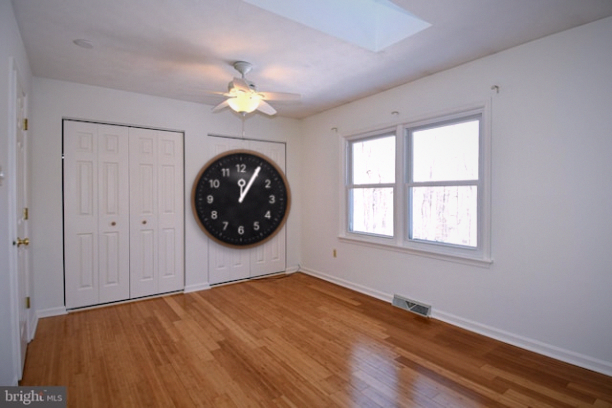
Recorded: h=12 m=5
